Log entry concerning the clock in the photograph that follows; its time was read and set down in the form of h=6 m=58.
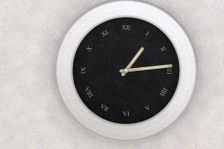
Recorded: h=1 m=14
